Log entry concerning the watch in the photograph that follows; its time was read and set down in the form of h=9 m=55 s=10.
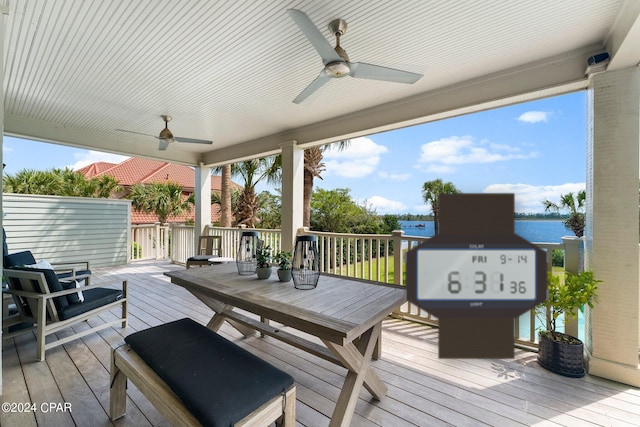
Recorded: h=6 m=31 s=36
